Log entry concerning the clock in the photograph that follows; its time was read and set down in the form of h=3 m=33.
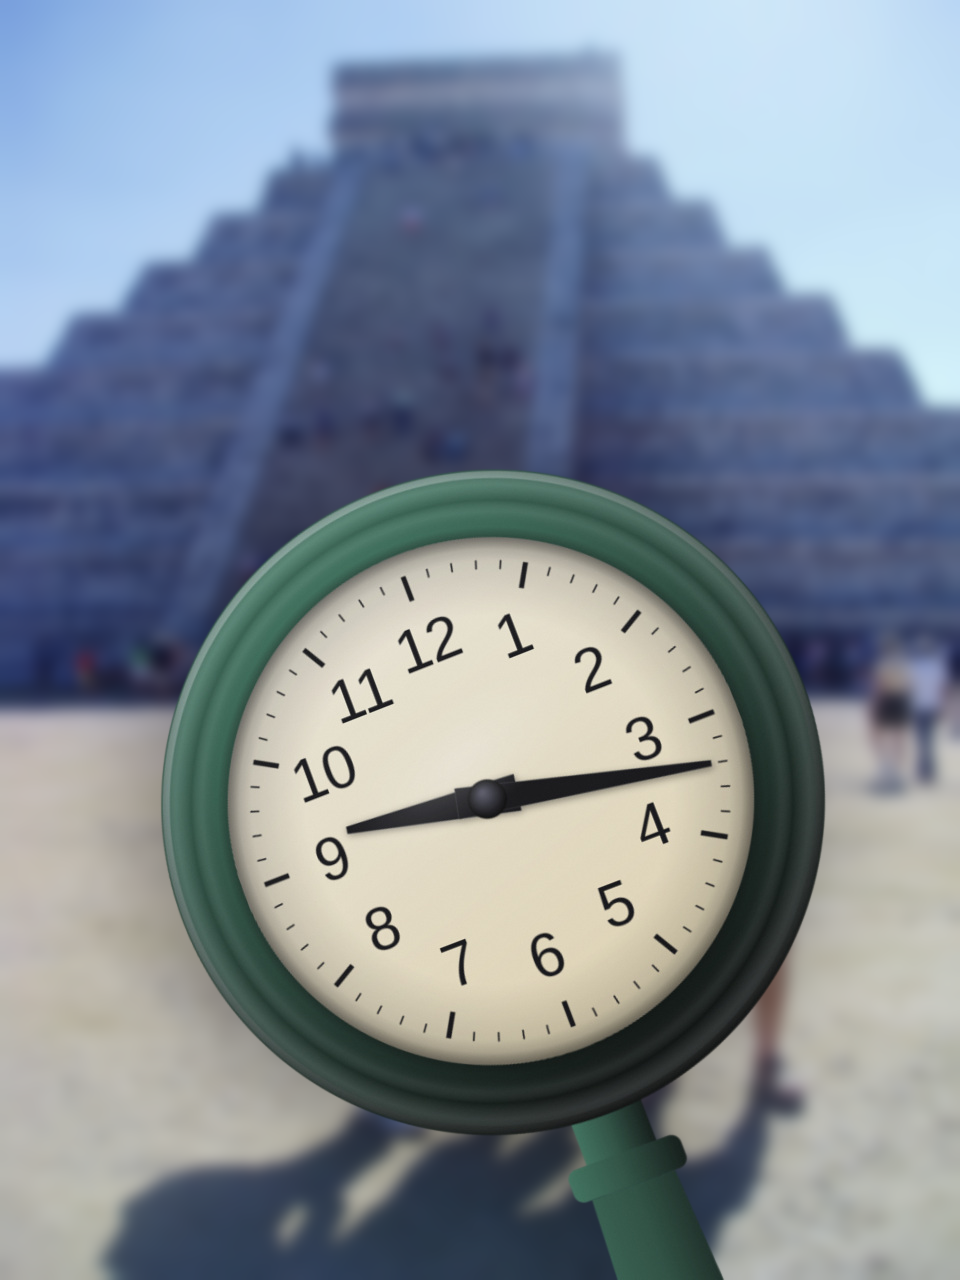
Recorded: h=9 m=17
